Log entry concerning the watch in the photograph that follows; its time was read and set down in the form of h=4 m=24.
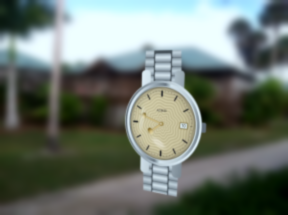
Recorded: h=7 m=48
